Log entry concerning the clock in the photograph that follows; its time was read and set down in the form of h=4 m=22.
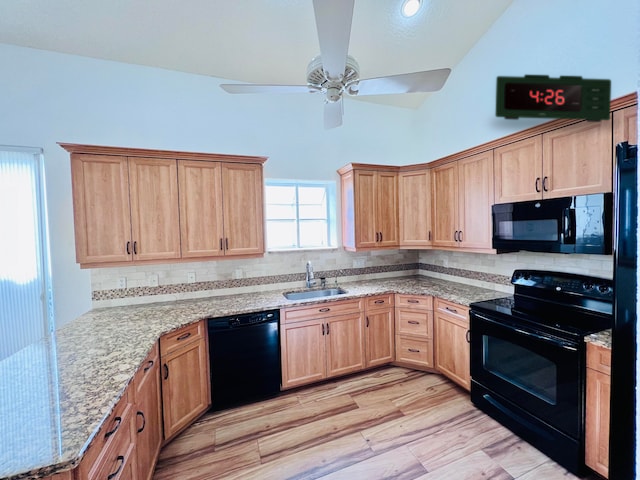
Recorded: h=4 m=26
